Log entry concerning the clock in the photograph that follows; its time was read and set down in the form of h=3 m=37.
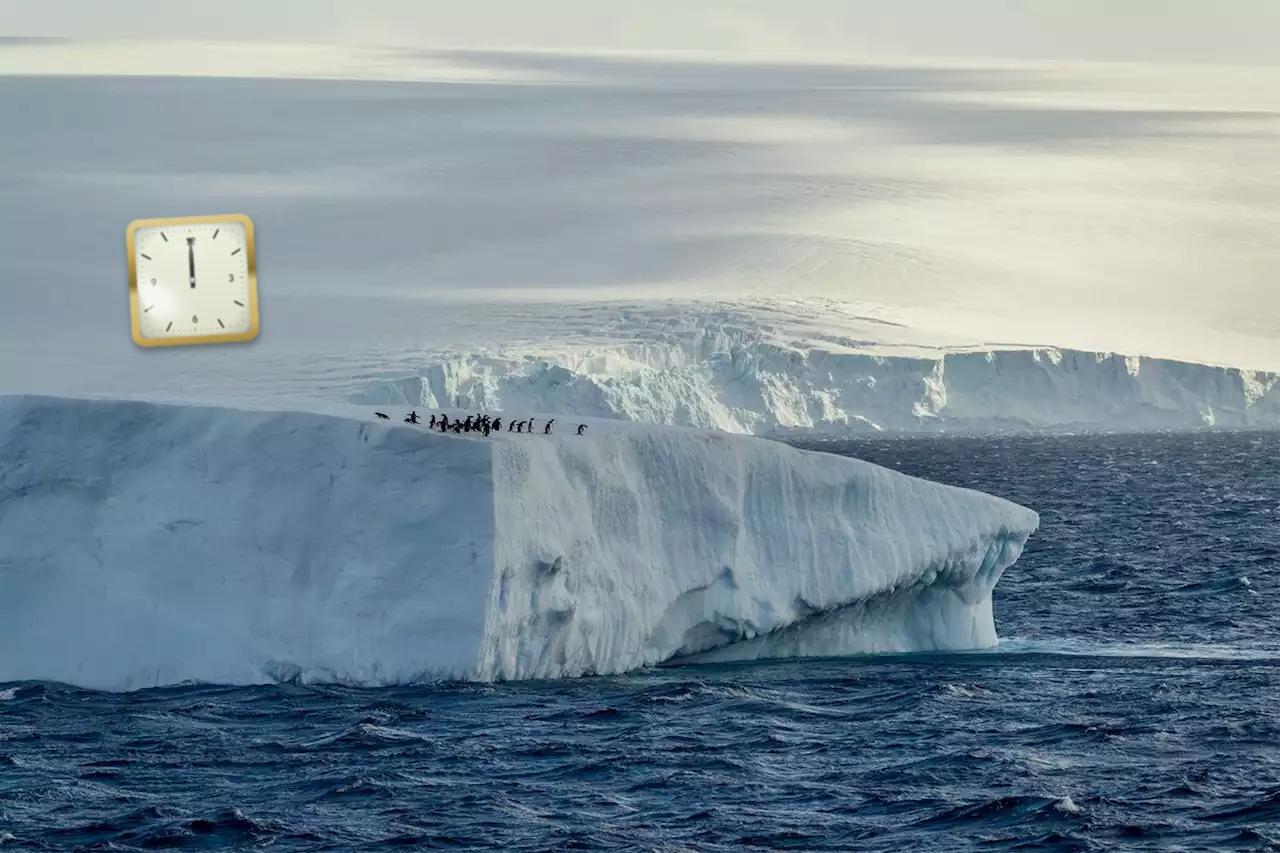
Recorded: h=12 m=0
